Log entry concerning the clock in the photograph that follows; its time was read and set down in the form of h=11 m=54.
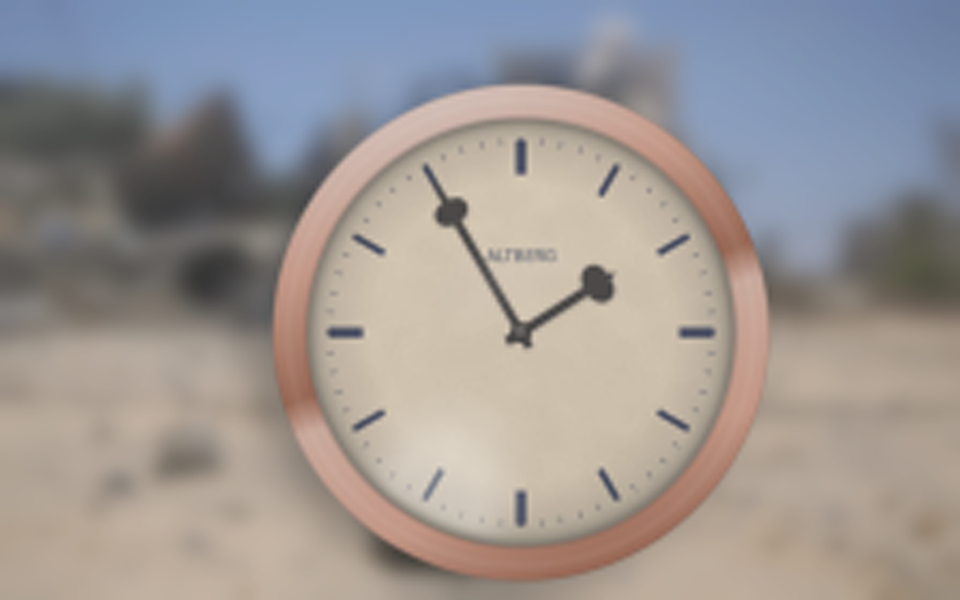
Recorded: h=1 m=55
